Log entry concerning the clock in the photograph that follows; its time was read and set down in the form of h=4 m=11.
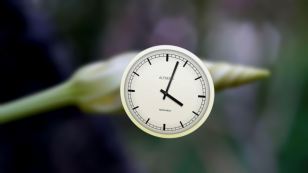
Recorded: h=4 m=3
